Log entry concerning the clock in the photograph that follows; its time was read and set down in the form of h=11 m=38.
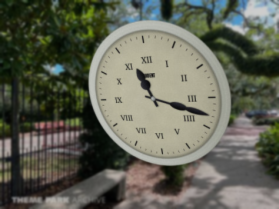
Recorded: h=11 m=18
